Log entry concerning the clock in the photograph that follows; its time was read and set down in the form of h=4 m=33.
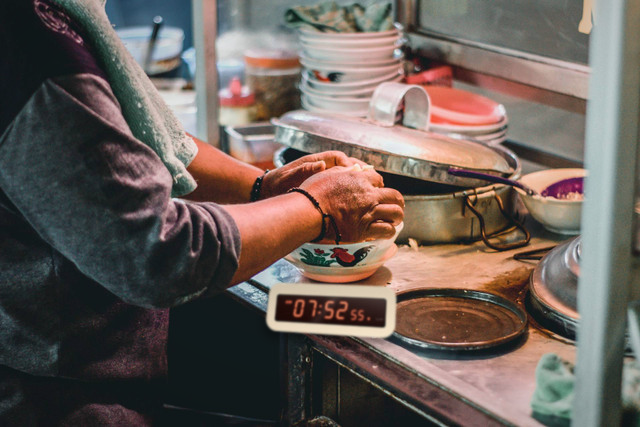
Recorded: h=7 m=52
